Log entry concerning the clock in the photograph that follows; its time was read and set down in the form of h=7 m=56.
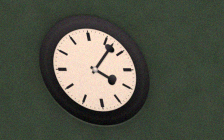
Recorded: h=4 m=7
